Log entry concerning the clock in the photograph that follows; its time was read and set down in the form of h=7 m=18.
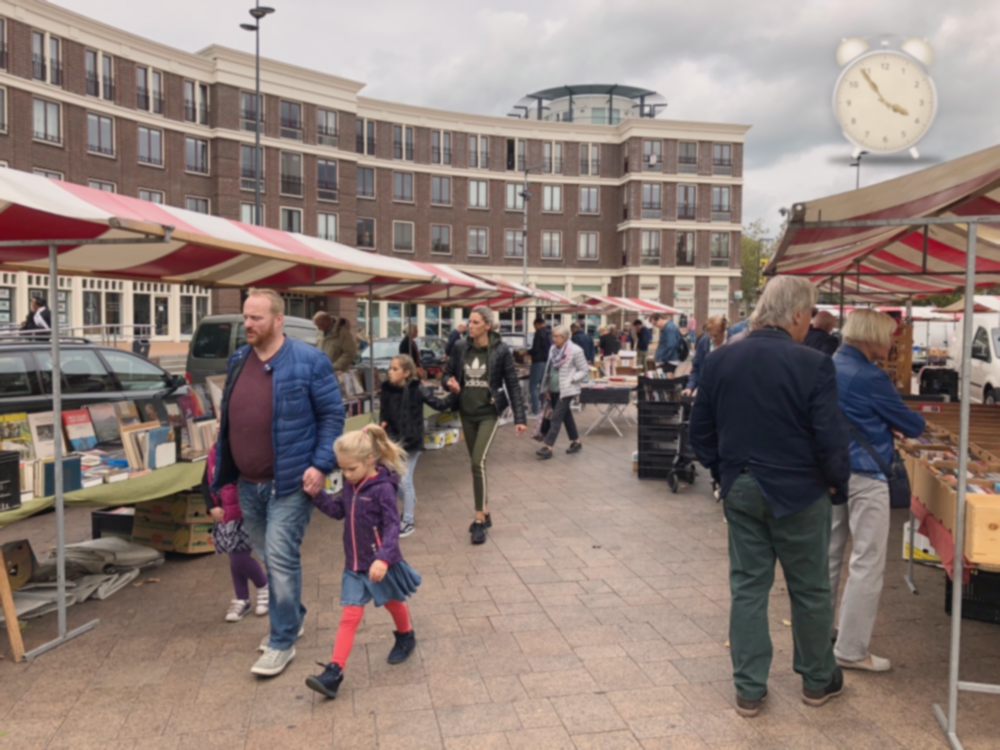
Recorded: h=3 m=54
